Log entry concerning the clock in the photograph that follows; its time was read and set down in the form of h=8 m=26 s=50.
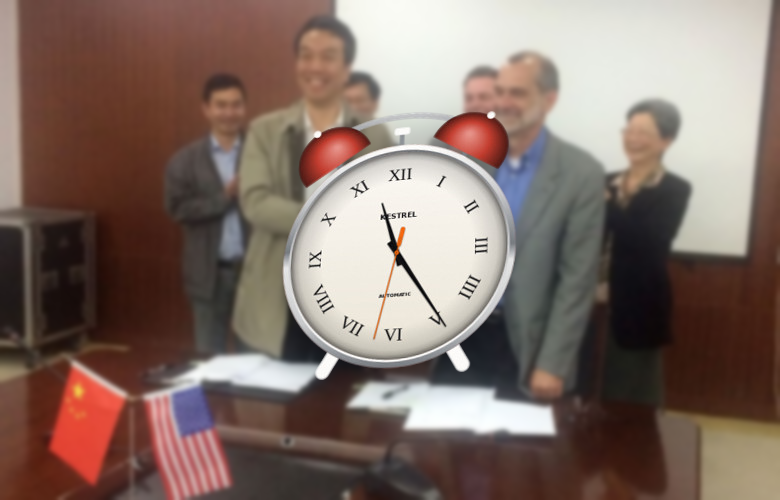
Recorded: h=11 m=24 s=32
